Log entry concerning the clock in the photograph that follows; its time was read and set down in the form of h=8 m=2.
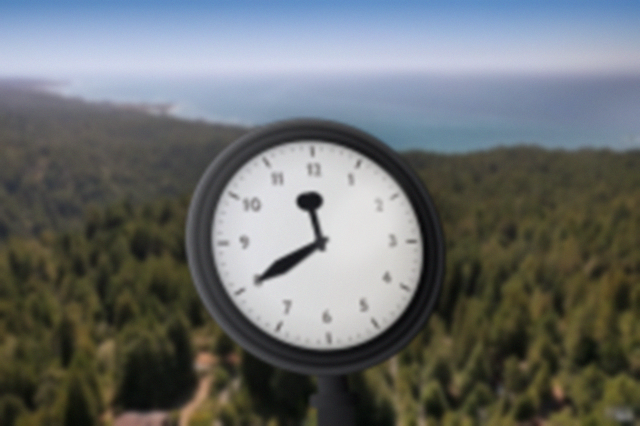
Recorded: h=11 m=40
